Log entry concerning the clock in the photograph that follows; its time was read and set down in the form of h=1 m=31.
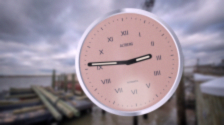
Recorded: h=2 m=46
